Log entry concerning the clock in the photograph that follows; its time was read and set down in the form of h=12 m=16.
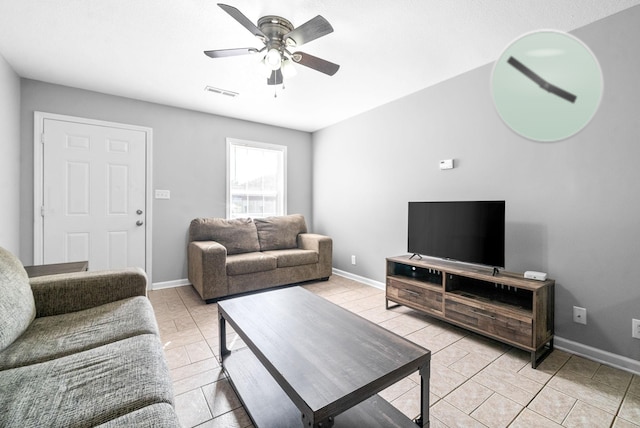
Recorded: h=3 m=51
